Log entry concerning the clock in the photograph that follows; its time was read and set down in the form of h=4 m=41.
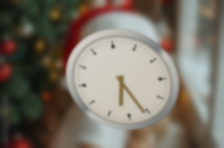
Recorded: h=6 m=26
